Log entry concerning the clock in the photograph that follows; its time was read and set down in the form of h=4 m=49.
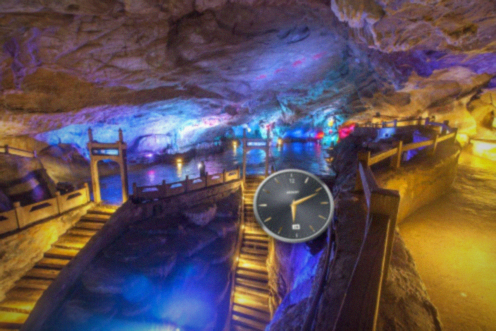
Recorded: h=6 m=11
